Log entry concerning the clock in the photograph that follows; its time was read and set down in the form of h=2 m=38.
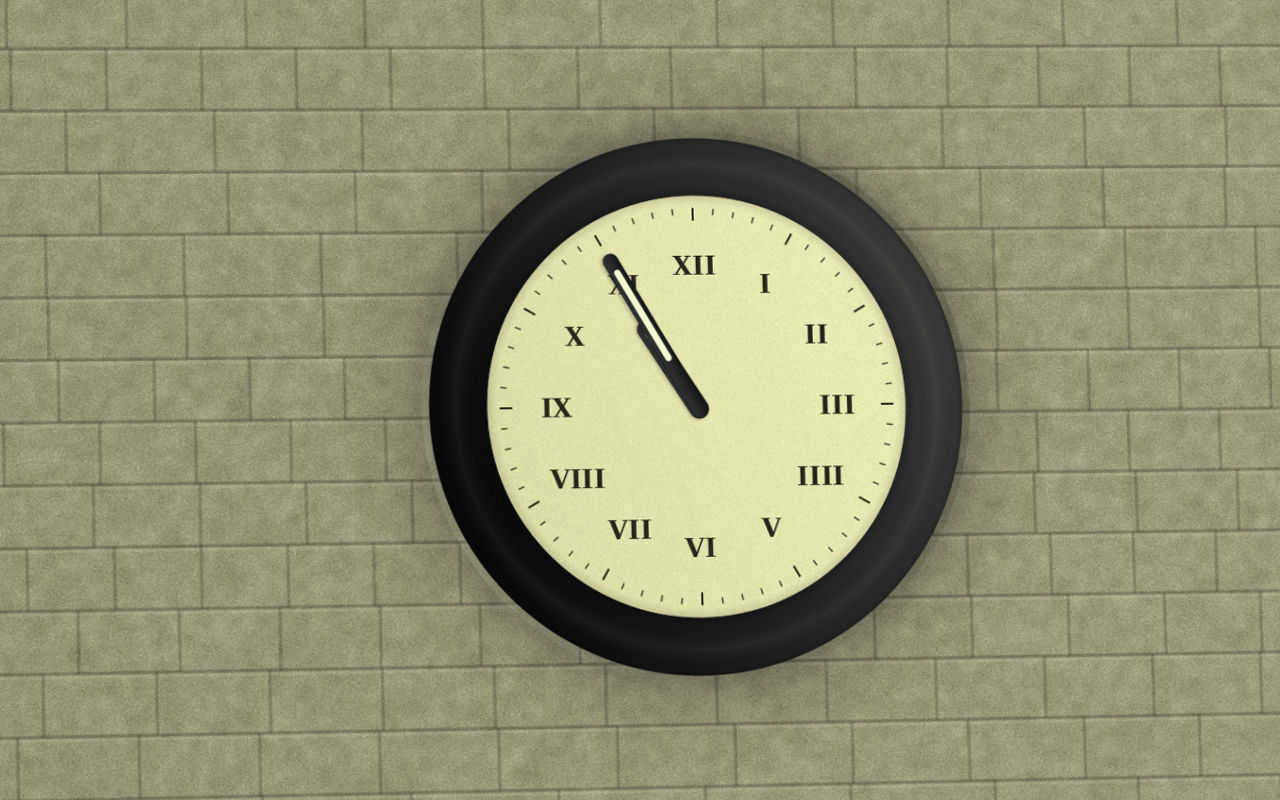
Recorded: h=10 m=55
